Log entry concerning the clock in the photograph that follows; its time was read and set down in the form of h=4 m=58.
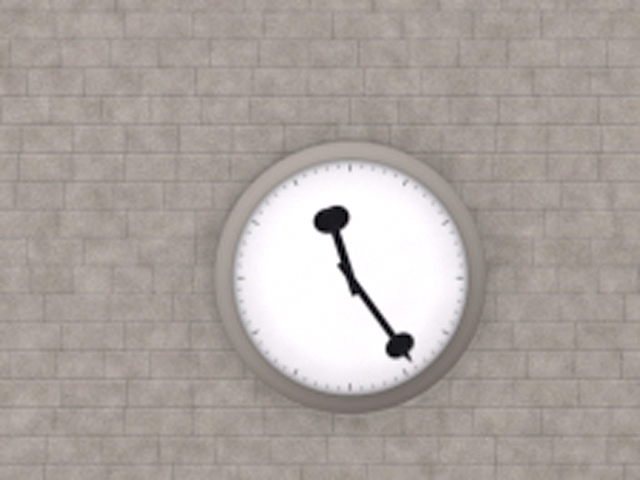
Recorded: h=11 m=24
